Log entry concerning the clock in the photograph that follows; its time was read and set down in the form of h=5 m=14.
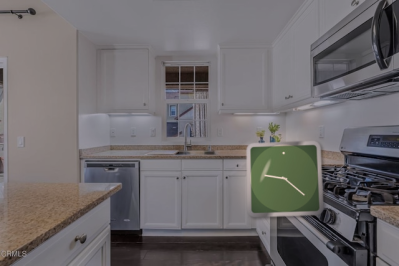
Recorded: h=9 m=22
